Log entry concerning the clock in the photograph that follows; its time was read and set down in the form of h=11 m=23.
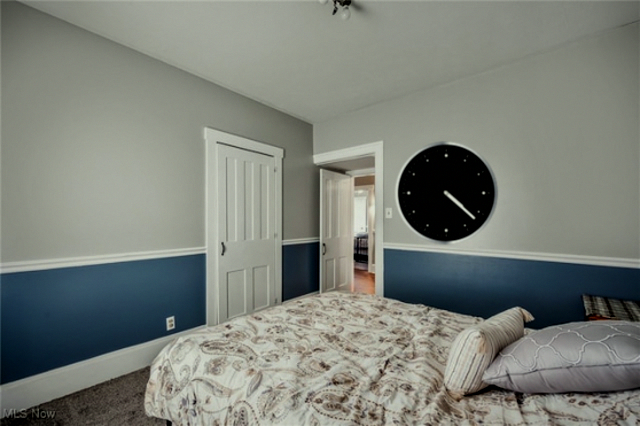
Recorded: h=4 m=22
